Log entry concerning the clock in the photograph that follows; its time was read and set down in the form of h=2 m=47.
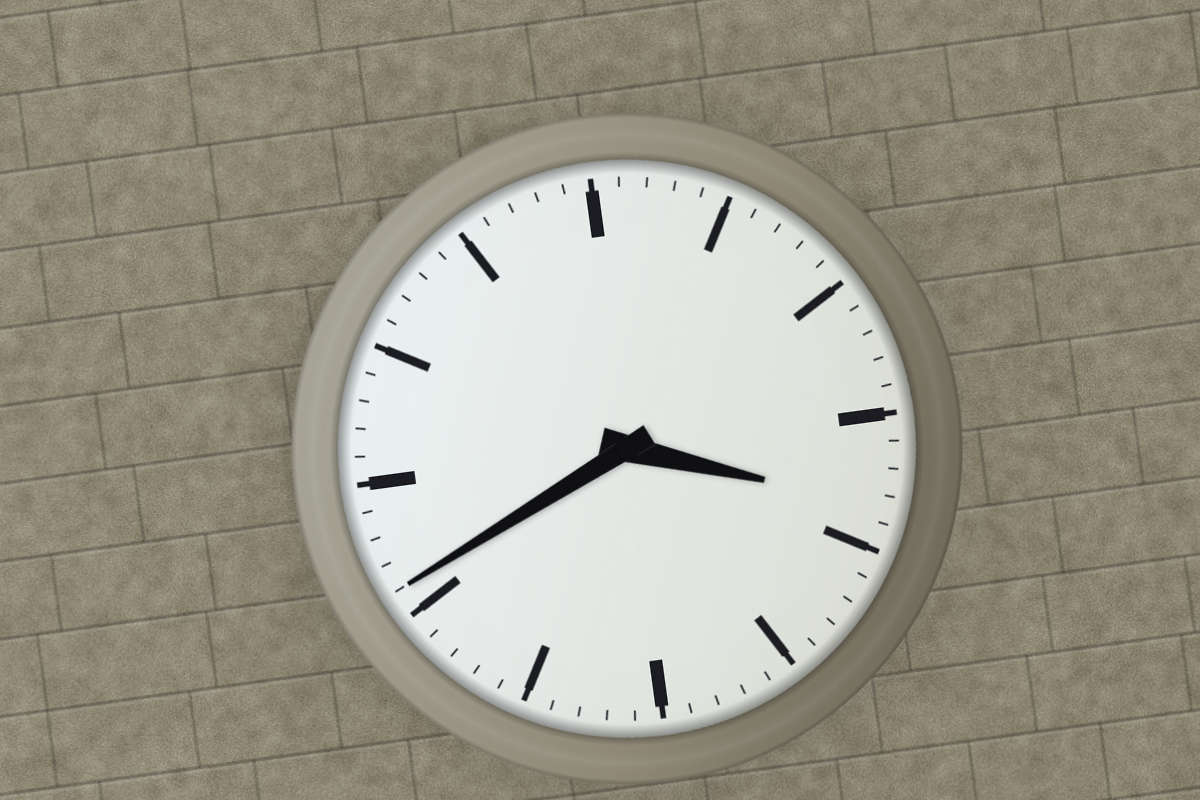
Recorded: h=3 m=41
